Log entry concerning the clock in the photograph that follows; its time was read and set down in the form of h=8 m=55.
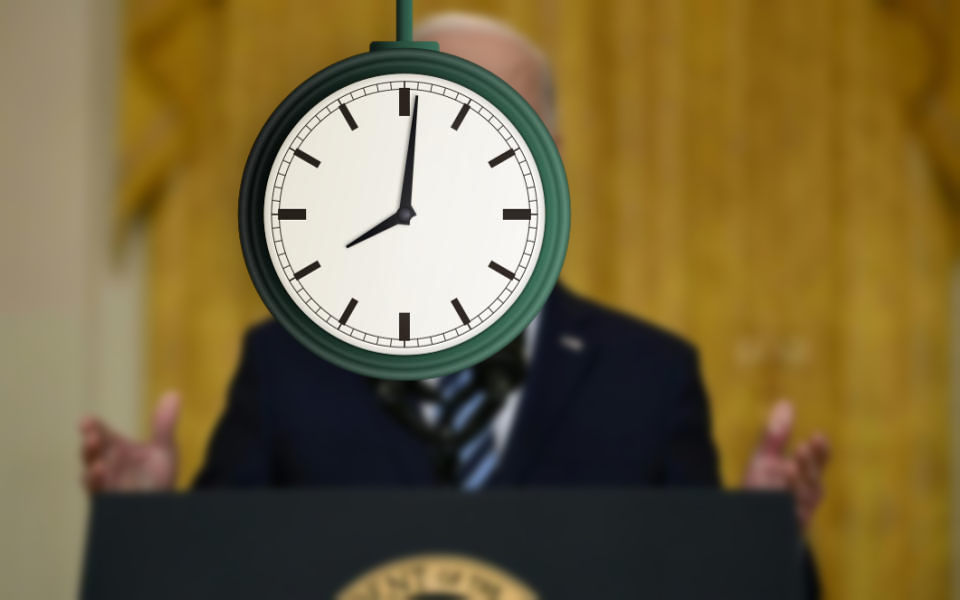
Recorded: h=8 m=1
